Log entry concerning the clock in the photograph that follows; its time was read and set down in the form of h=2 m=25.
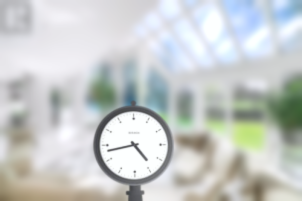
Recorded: h=4 m=43
